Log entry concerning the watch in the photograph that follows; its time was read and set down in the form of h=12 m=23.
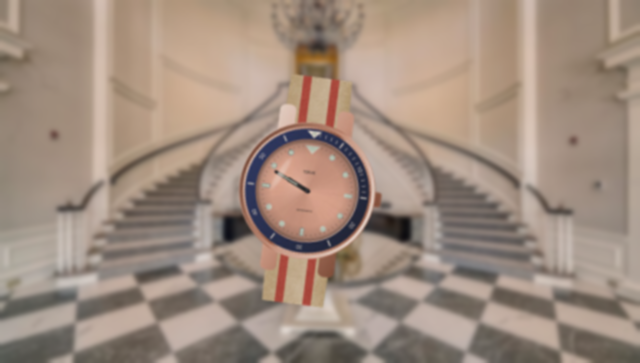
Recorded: h=9 m=49
